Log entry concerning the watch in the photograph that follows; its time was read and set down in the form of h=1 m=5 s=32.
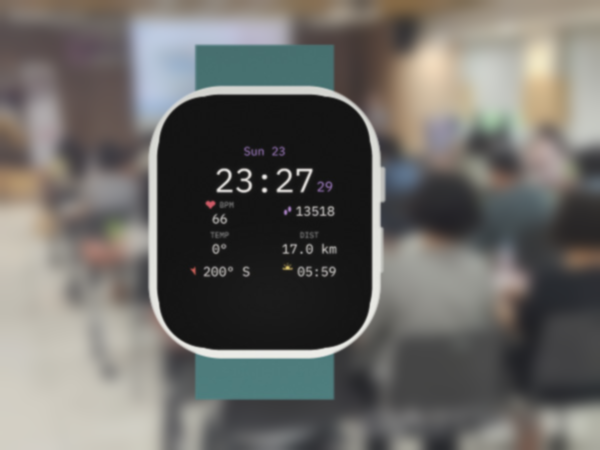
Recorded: h=23 m=27 s=29
